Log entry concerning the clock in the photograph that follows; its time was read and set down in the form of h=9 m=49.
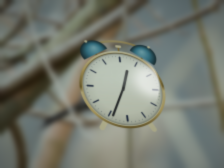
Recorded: h=12 m=34
